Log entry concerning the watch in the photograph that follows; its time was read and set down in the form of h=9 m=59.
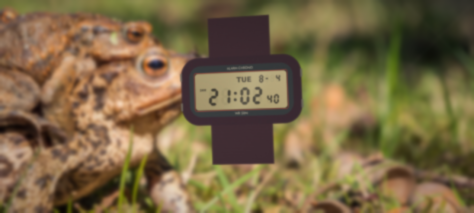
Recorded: h=21 m=2
